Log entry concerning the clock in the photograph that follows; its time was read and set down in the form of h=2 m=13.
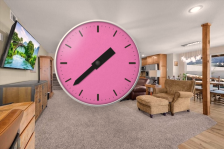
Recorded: h=1 m=38
